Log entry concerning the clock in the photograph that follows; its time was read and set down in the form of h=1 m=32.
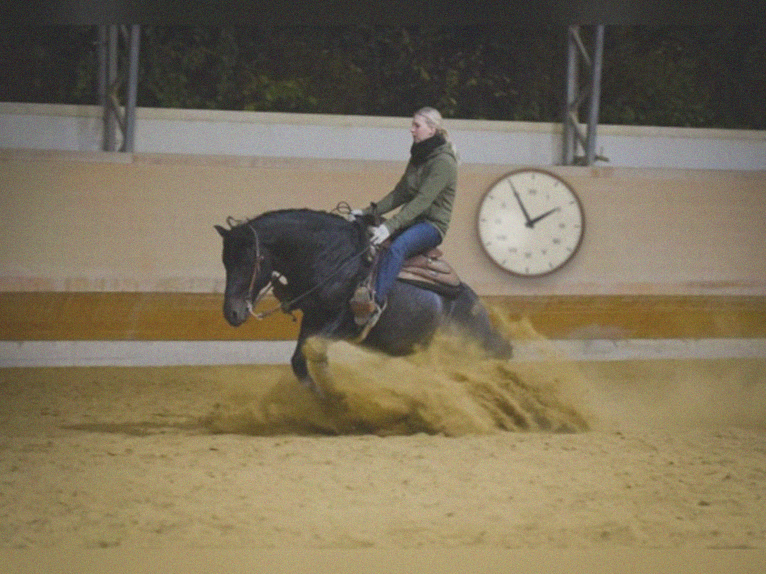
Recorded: h=1 m=55
